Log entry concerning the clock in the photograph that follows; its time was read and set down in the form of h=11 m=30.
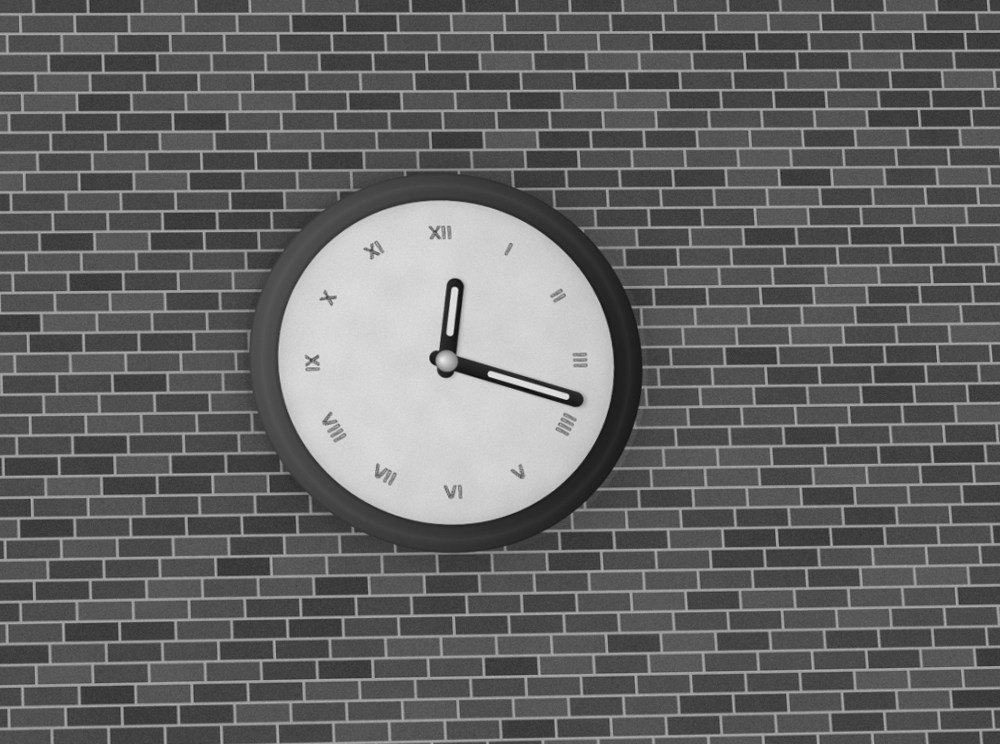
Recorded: h=12 m=18
